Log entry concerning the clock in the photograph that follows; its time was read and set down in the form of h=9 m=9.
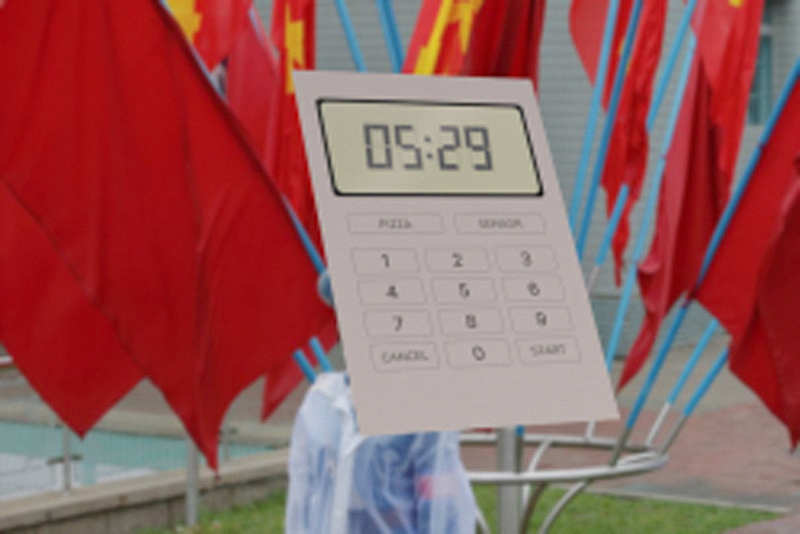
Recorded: h=5 m=29
